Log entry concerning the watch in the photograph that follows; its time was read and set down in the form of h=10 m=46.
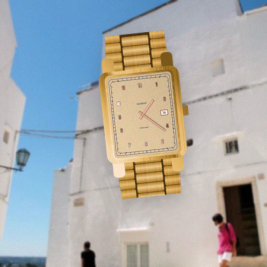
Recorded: h=1 m=22
